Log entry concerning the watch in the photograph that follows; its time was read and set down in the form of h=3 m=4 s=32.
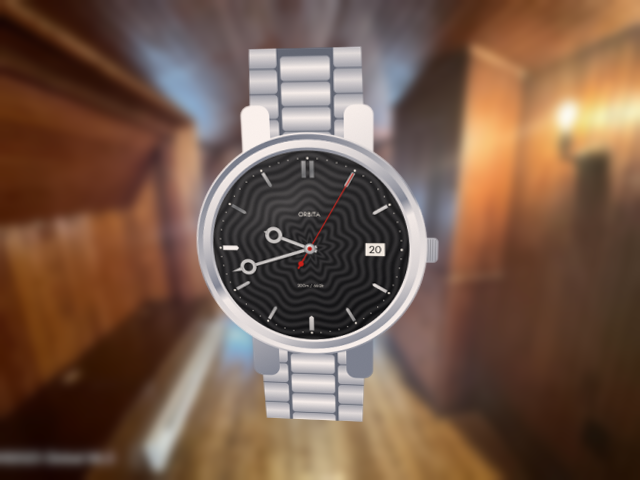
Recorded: h=9 m=42 s=5
